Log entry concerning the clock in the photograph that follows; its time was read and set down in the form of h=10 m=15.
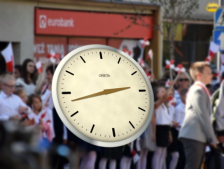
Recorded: h=2 m=43
